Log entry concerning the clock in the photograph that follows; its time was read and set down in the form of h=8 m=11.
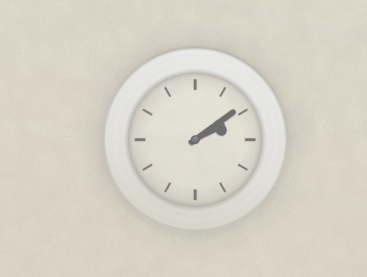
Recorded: h=2 m=9
